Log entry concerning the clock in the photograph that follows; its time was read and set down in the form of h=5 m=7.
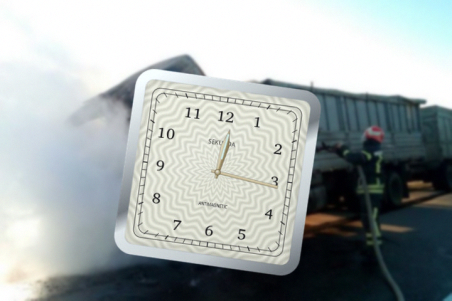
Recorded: h=12 m=16
